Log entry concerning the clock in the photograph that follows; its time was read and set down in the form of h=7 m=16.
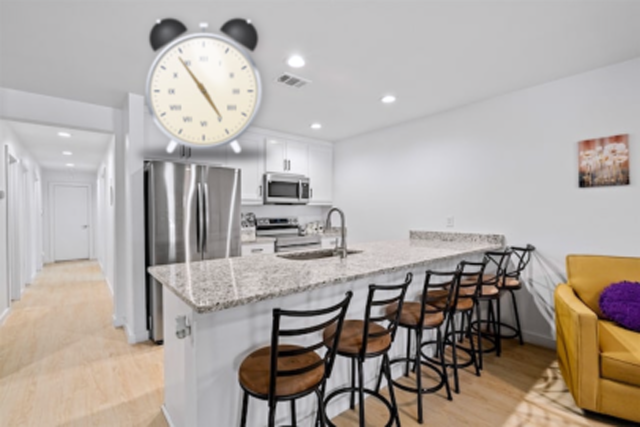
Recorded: h=4 m=54
